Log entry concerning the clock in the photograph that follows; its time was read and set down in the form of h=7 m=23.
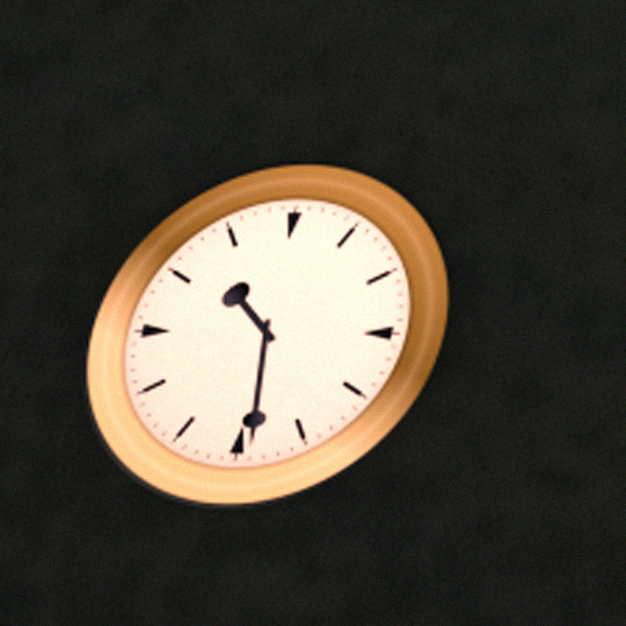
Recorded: h=10 m=29
